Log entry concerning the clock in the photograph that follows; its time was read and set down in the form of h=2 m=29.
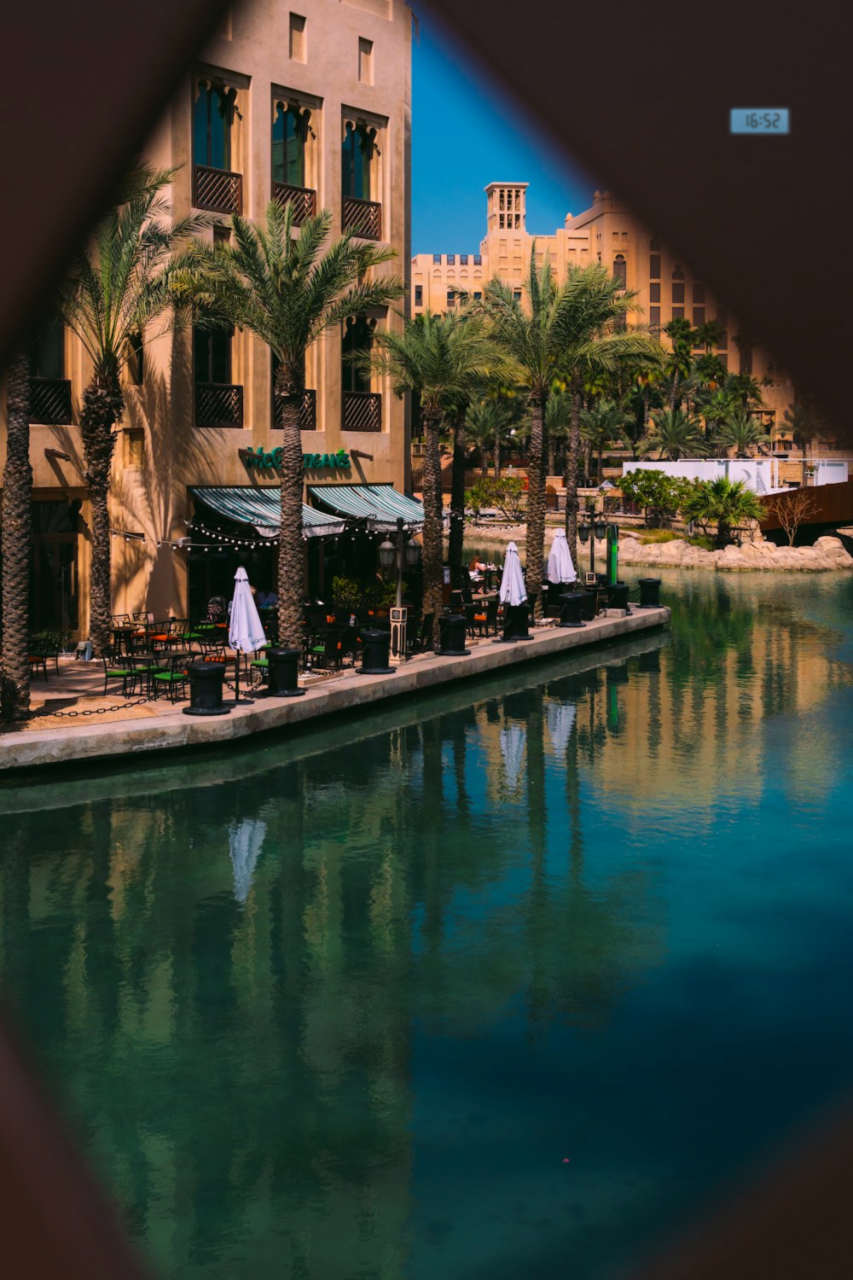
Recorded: h=16 m=52
